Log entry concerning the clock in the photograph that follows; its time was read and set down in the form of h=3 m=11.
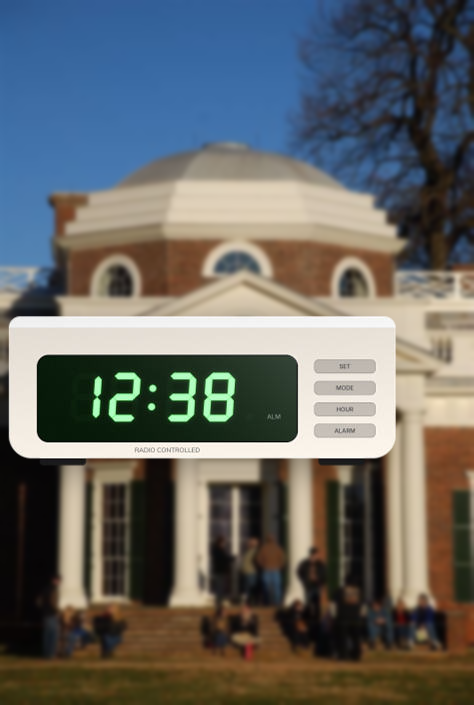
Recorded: h=12 m=38
